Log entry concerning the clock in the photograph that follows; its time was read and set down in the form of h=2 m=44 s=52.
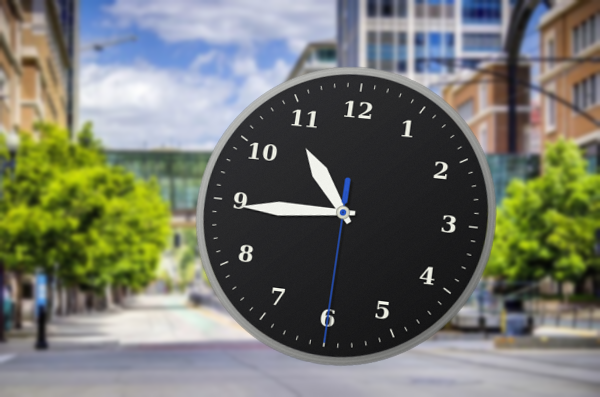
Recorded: h=10 m=44 s=30
